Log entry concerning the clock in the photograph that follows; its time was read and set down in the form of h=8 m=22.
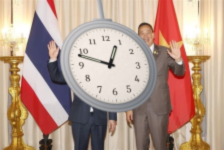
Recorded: h=12 m=48
